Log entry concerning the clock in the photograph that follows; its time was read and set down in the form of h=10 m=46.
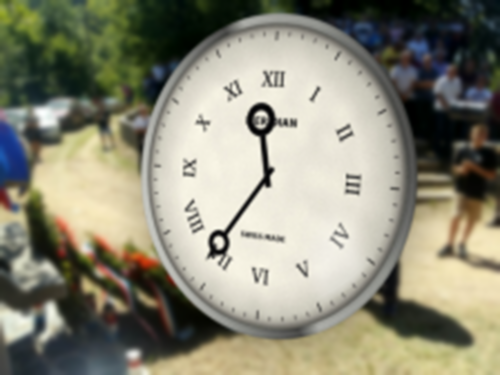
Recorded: h=11 m=36
